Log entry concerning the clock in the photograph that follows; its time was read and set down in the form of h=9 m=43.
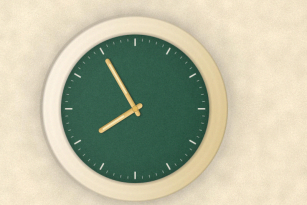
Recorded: h=7 m=55
